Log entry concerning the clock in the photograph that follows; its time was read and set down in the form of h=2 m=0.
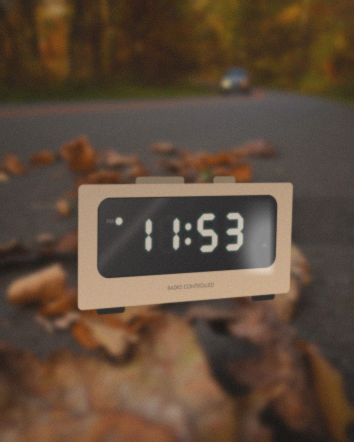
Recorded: h=11 m=53
